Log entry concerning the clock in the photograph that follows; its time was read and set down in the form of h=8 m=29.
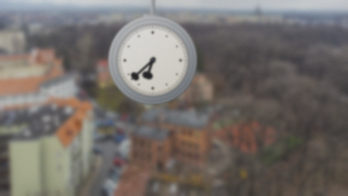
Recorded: h=6 m=38
